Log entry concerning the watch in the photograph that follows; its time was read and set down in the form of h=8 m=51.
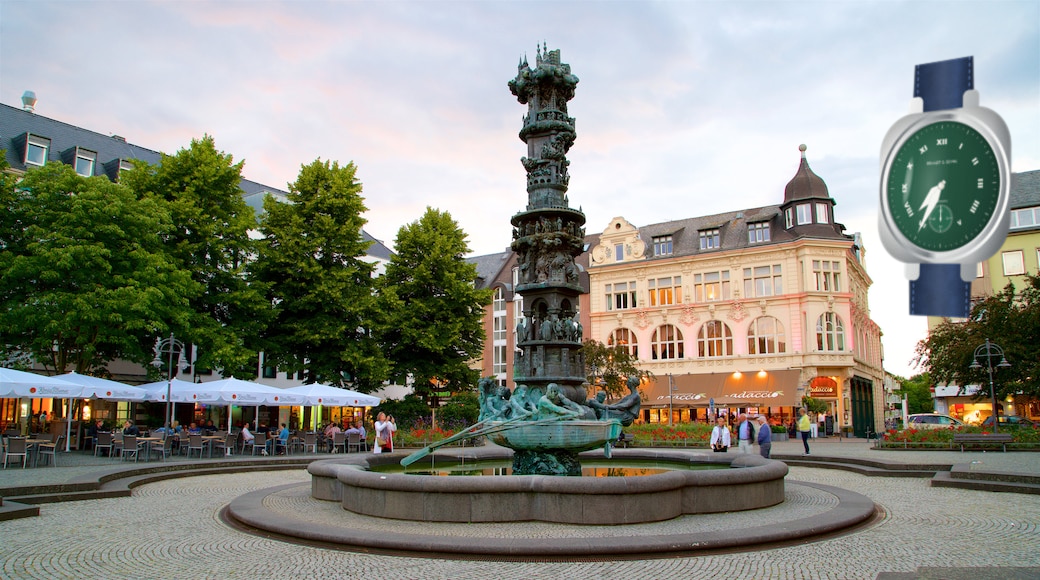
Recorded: h=7 m=35
